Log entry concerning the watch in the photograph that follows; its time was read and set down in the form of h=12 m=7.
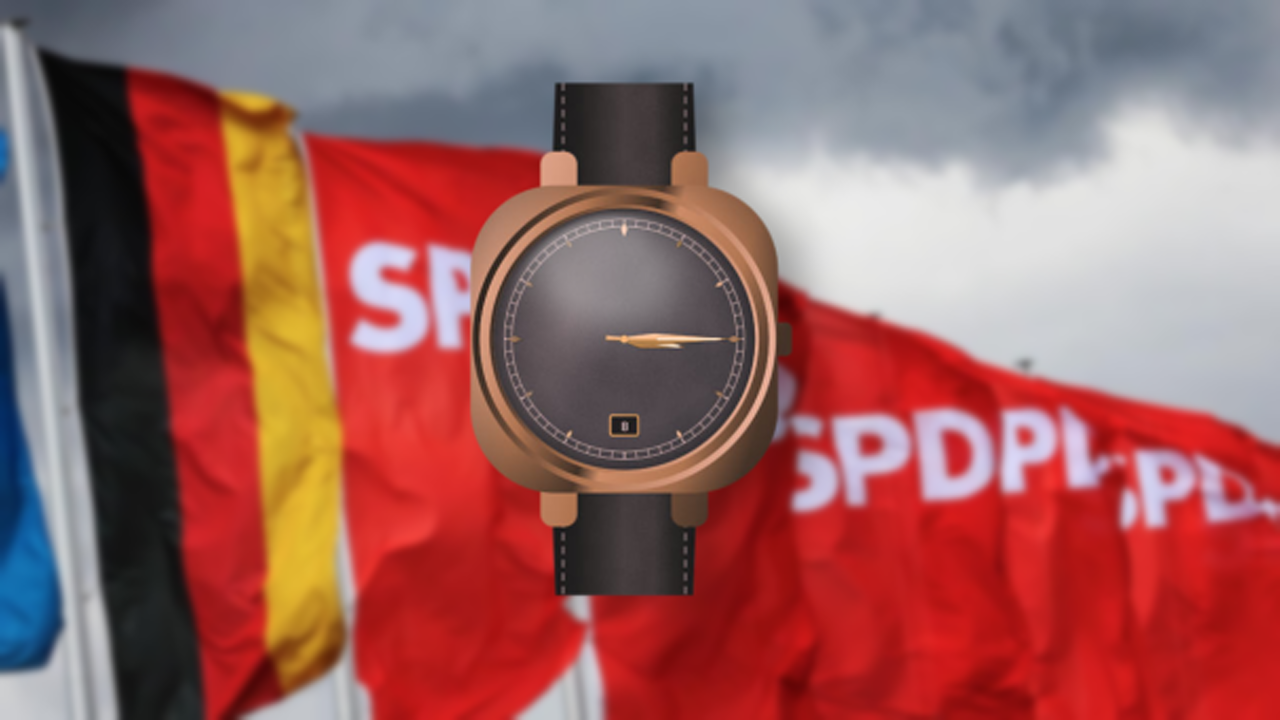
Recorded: h=3 m=15
